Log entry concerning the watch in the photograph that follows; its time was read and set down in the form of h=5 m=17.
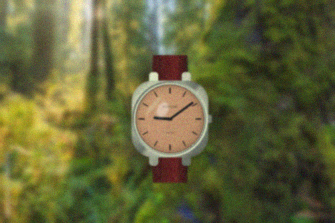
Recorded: h=9 m=9
